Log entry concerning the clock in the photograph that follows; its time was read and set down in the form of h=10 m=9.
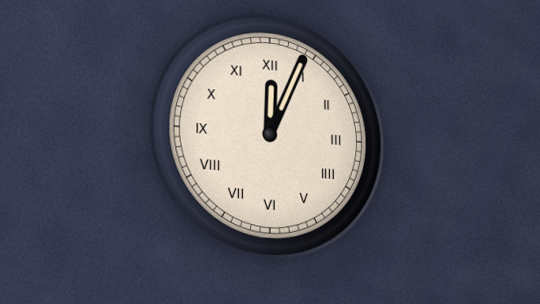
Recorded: h=12 m=4
